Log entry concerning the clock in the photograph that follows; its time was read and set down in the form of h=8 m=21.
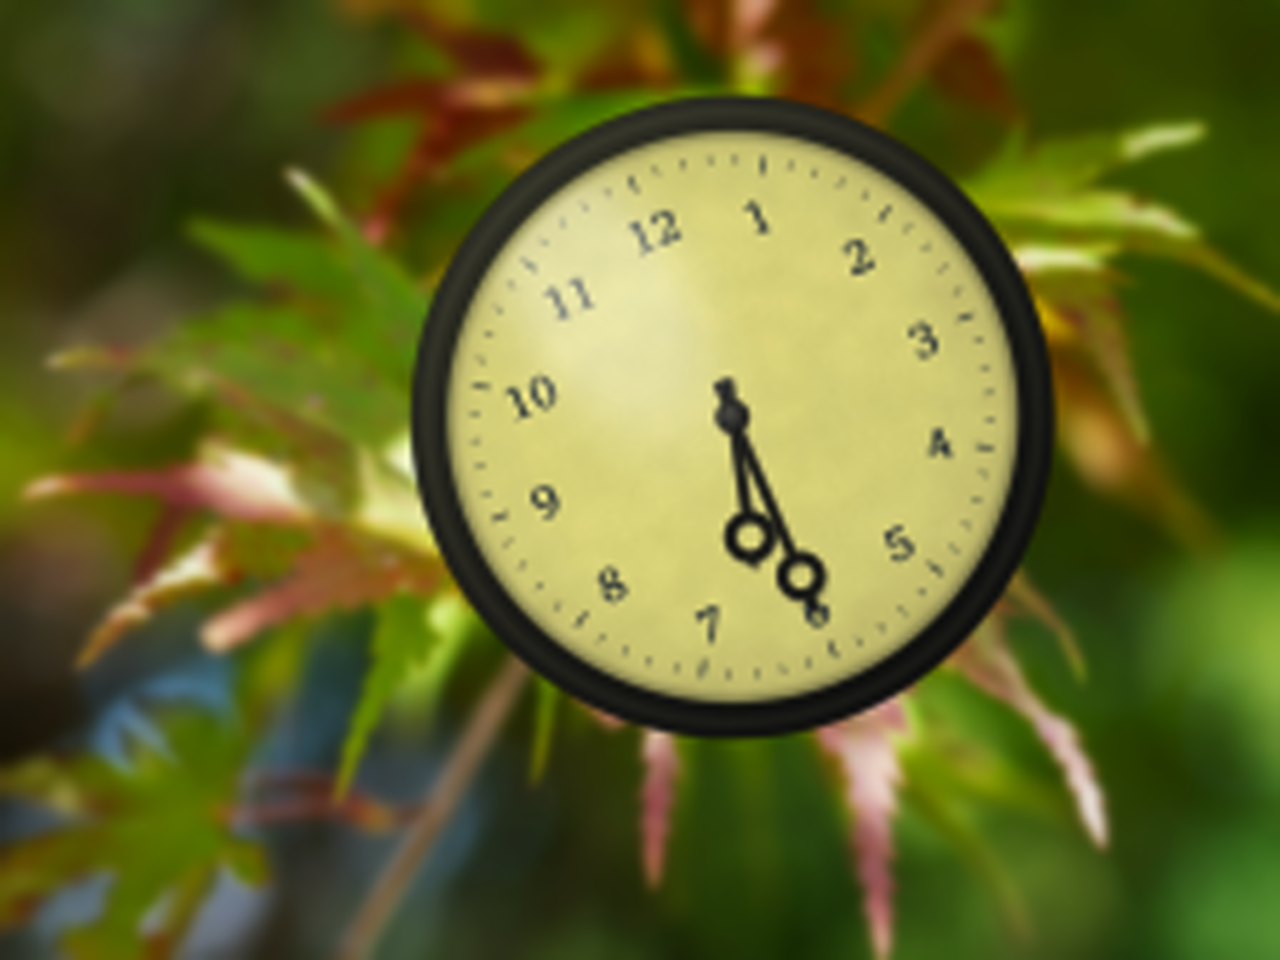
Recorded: h=6 m=30
